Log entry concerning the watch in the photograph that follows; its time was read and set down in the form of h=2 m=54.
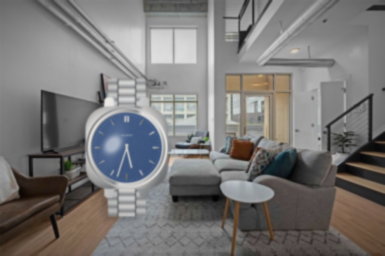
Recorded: h=5 m=33
